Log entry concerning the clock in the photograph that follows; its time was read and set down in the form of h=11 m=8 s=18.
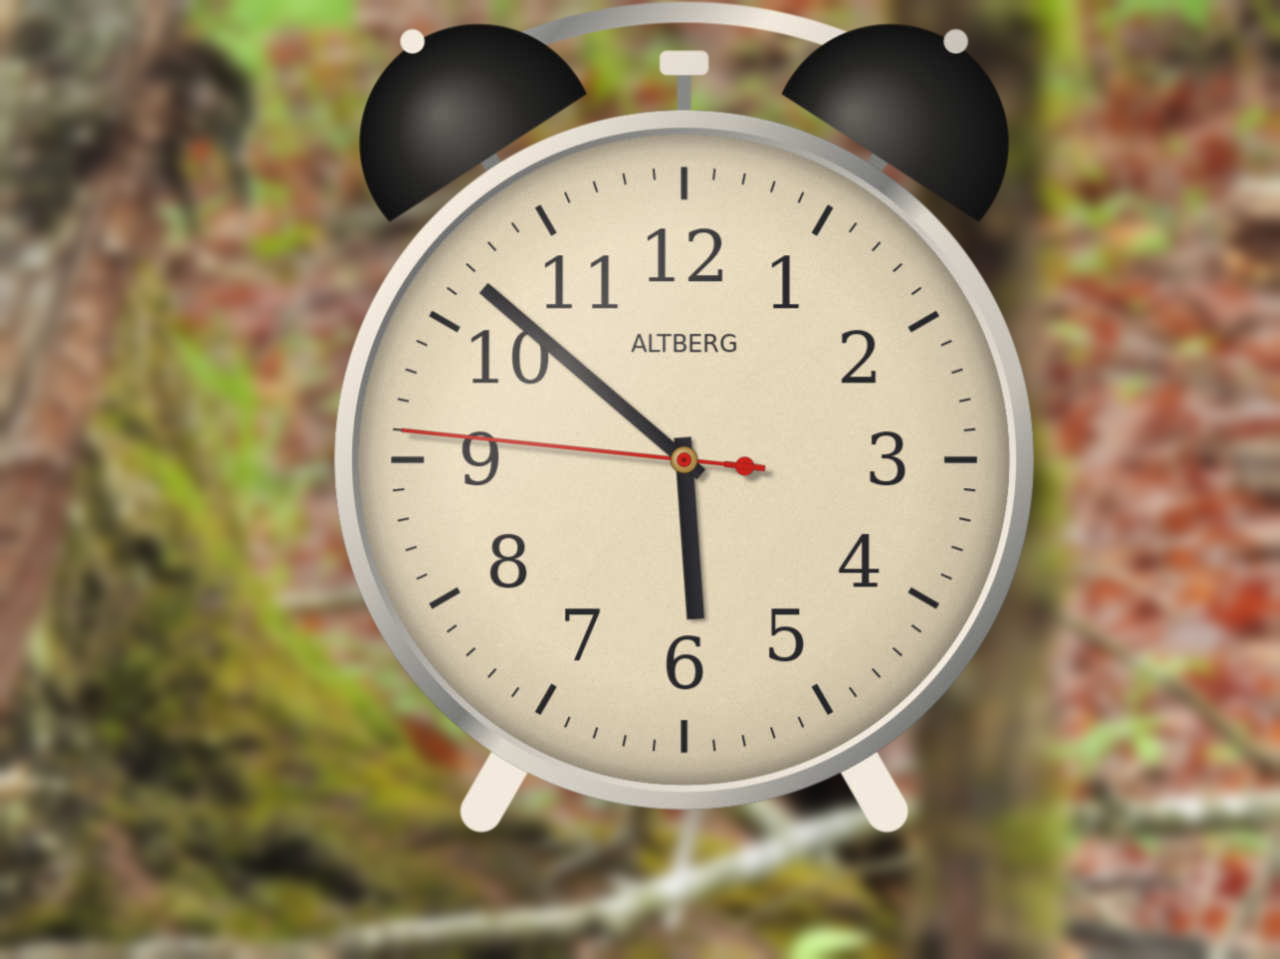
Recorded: h=5 m=51 s=46
